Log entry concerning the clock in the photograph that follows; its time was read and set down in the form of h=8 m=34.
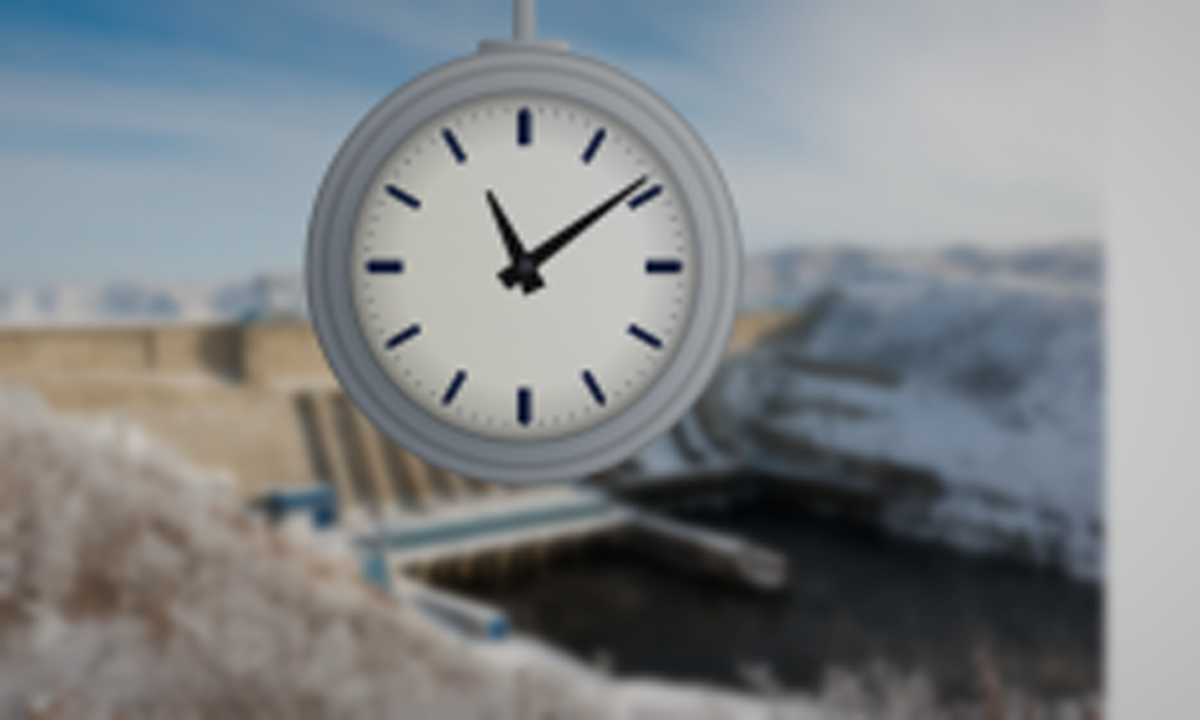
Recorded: h=11 m=9
